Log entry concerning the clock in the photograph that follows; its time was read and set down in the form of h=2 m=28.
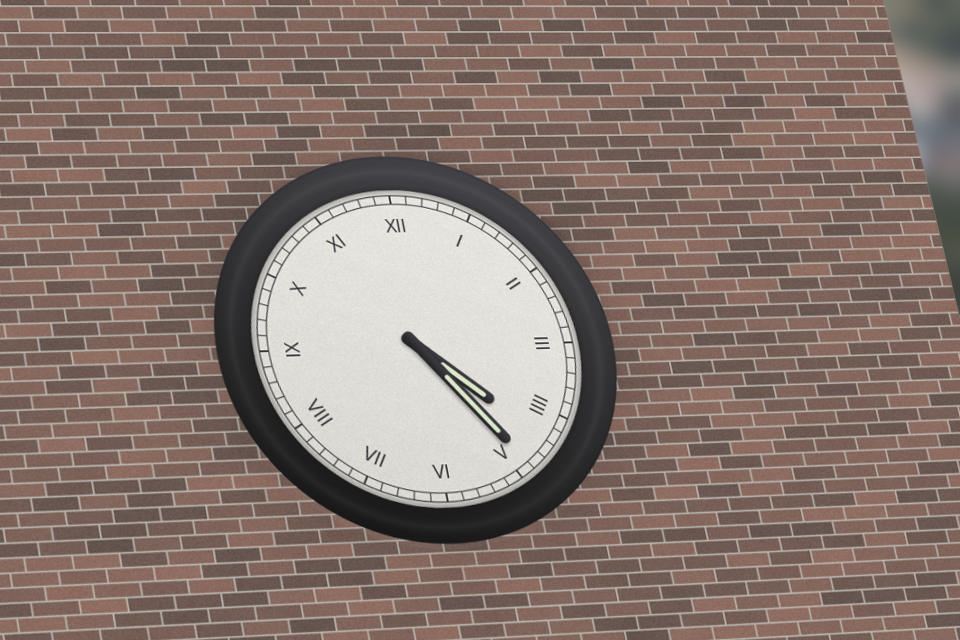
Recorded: h=4 m=24
